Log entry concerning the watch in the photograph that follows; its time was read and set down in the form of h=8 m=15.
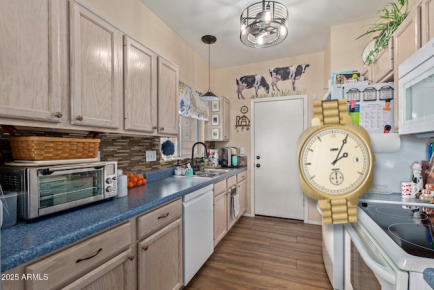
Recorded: h=2 m=5
